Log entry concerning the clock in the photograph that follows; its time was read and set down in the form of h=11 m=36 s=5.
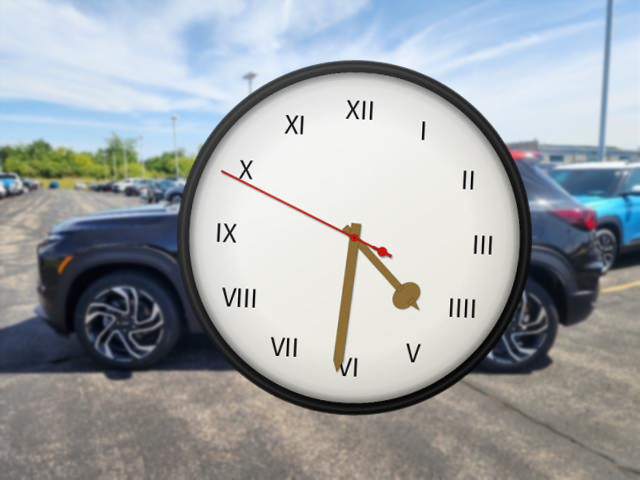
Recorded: h=4 m=30 s=49
